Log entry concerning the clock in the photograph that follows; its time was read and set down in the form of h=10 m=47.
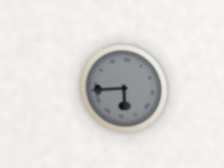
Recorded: h=5 m=43
